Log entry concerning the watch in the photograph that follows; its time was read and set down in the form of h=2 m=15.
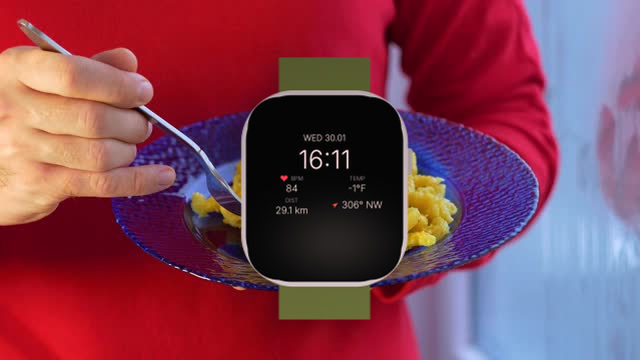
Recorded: h=16 m=11
